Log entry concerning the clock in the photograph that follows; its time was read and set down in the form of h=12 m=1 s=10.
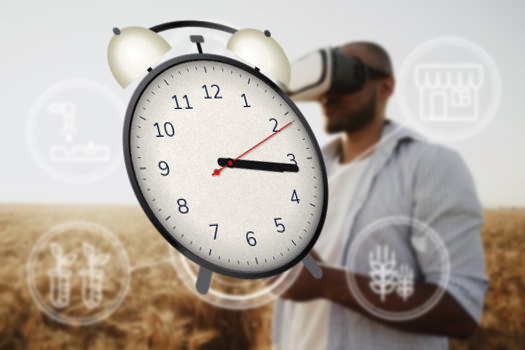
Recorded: h=3 m=16 s=11
